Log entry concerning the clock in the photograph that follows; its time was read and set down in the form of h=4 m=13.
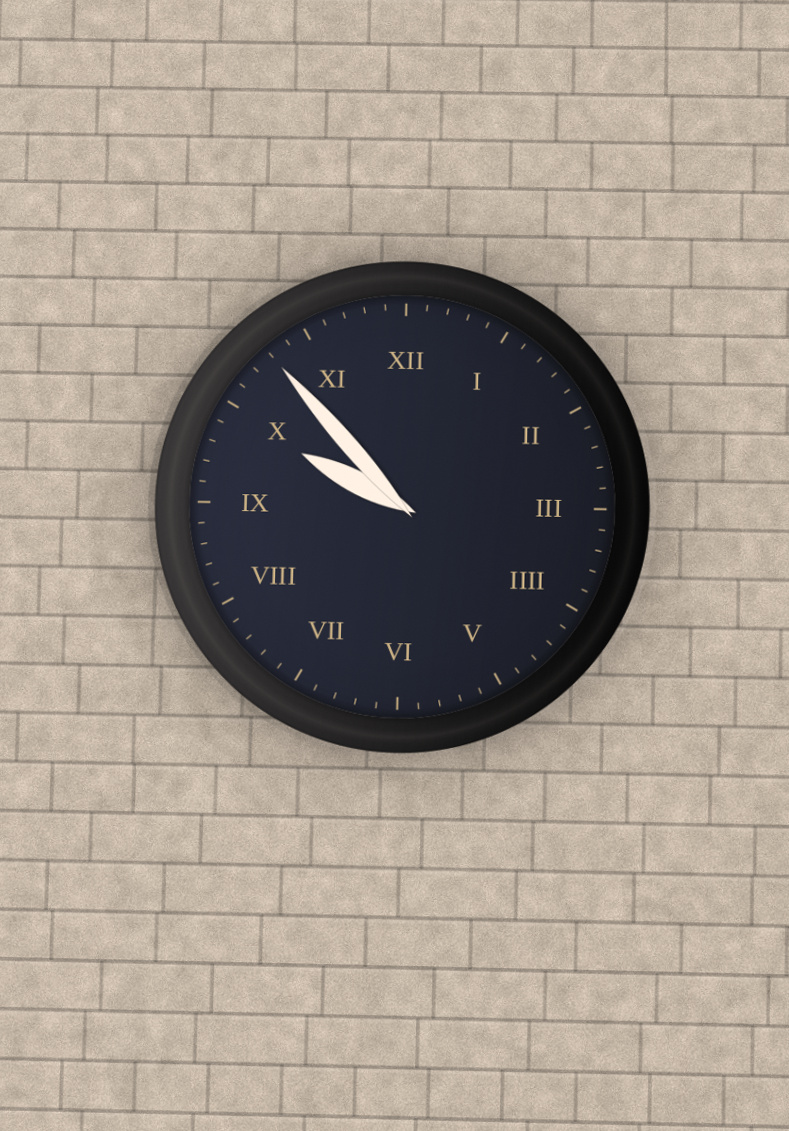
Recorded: h=9 m=53
